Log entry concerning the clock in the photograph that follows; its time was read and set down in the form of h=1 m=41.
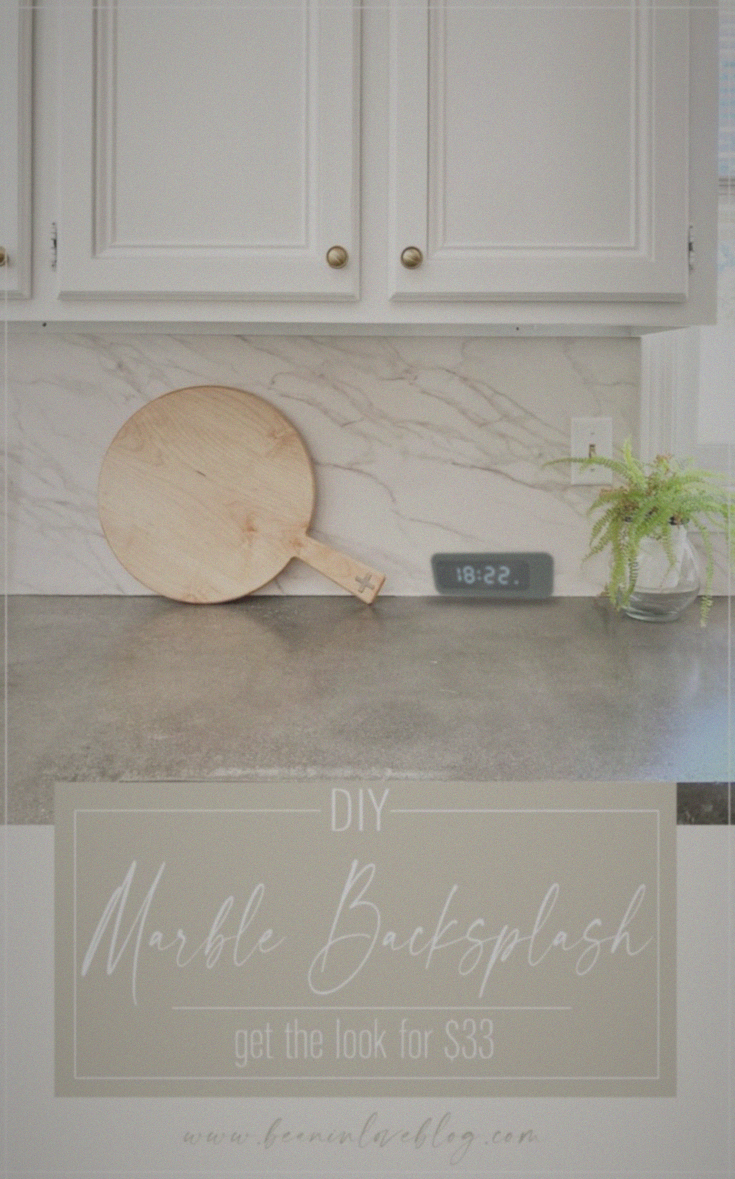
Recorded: h=18 m=22
